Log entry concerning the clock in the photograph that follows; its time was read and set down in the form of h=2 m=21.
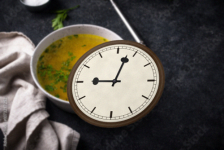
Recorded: h=9 m=3
